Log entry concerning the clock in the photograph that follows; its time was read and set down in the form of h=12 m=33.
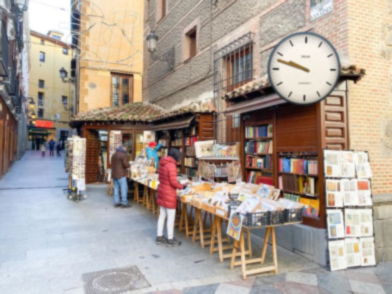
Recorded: h=9 m=48
